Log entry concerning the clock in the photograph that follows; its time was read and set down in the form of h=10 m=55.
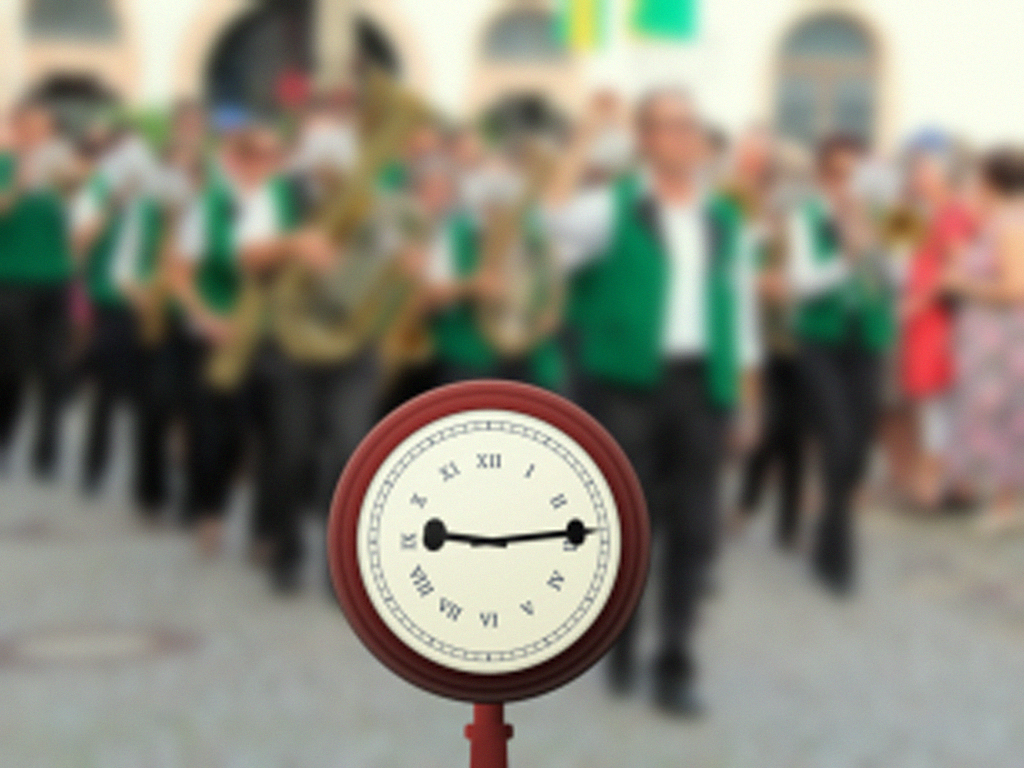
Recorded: h=9 m=14
